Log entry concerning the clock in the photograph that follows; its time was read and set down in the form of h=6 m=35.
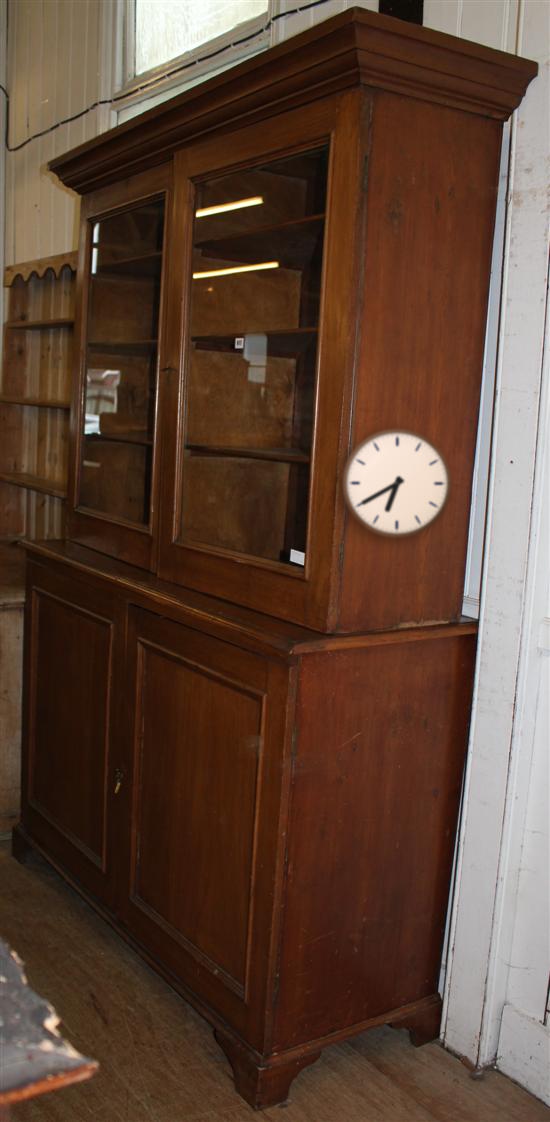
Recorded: h=6 m=40
